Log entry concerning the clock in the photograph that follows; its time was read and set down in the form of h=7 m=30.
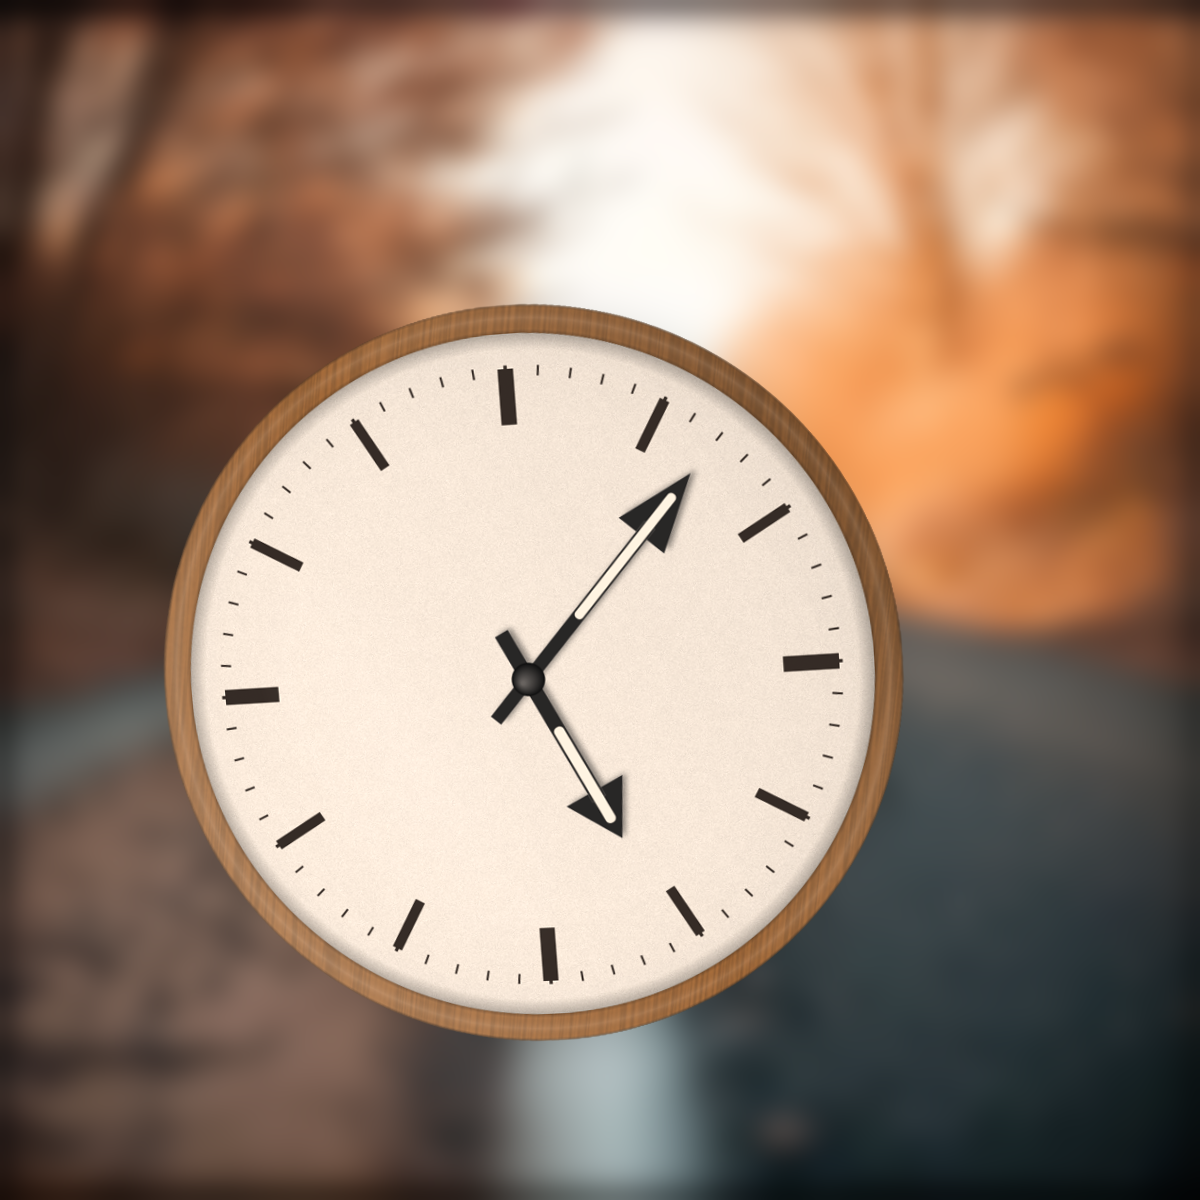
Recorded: h=5 m=7
